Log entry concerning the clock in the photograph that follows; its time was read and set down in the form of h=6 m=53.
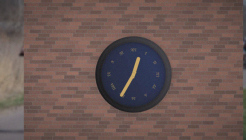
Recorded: h=12 m=35
